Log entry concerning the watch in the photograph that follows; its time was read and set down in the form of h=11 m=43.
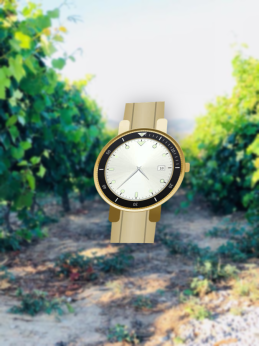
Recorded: h=4 m=37
